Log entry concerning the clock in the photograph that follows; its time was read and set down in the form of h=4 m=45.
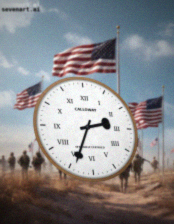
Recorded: h=2 m=34
